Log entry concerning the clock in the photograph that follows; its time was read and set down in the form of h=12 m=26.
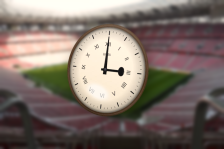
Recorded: h=3 m=0
